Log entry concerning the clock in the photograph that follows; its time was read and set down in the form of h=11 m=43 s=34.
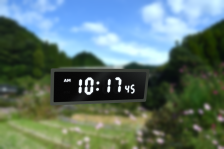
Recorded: h=10 m=17 s=45
